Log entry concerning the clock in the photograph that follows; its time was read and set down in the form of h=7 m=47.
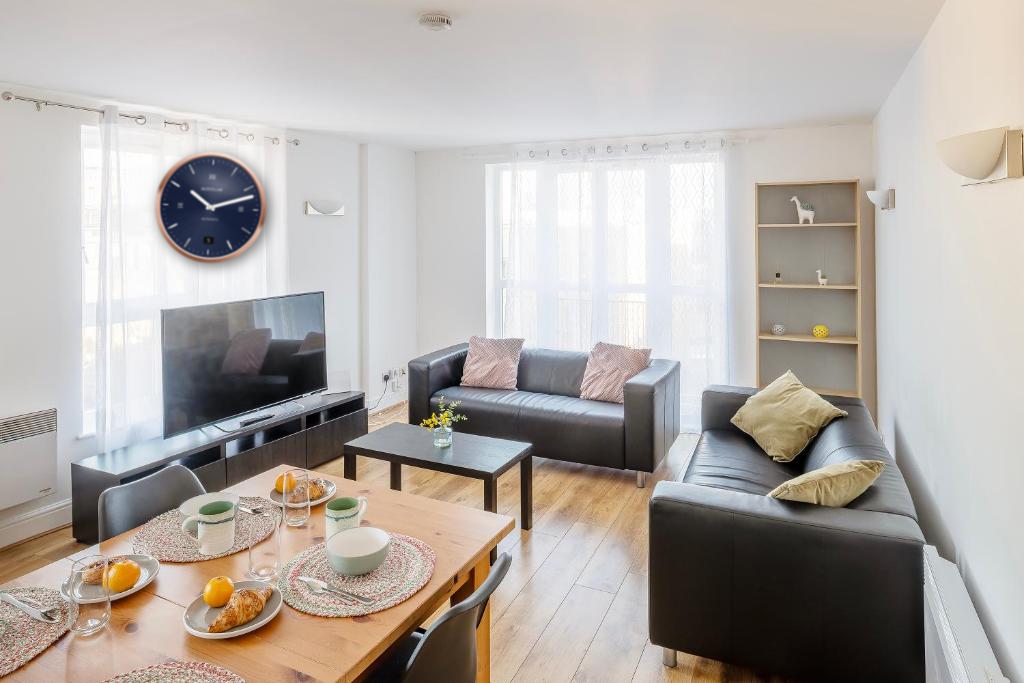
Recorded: h=10 m=12
